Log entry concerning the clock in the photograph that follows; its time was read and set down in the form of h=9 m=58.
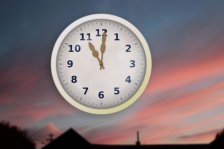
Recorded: h=11 m=1
